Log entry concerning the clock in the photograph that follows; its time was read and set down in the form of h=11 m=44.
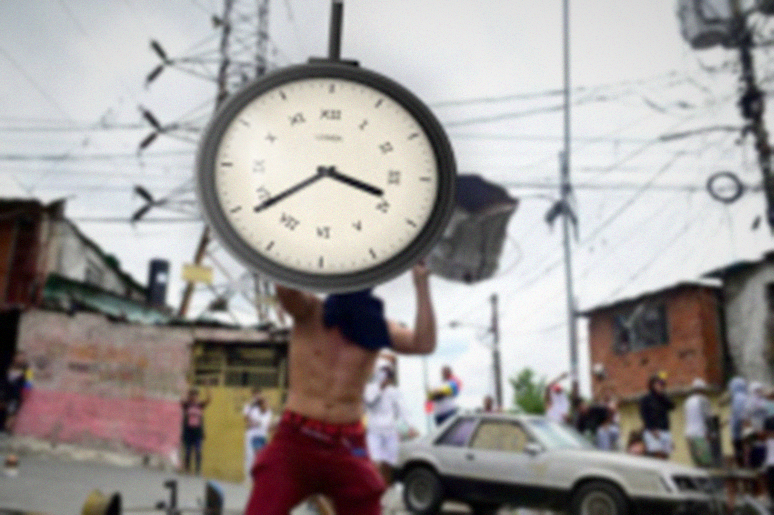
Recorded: h=3 m=39
